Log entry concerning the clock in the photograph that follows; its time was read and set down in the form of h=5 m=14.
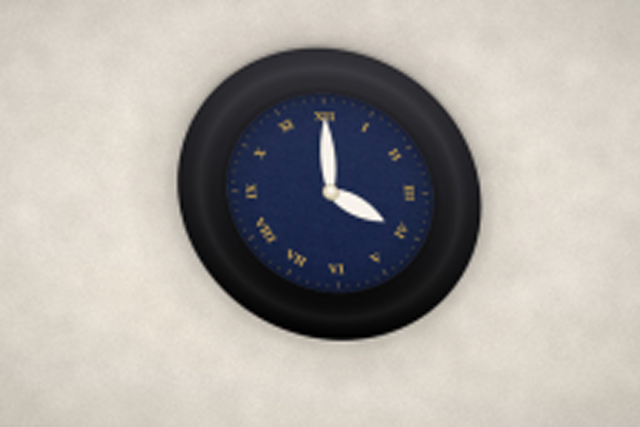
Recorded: h=4 m=0
